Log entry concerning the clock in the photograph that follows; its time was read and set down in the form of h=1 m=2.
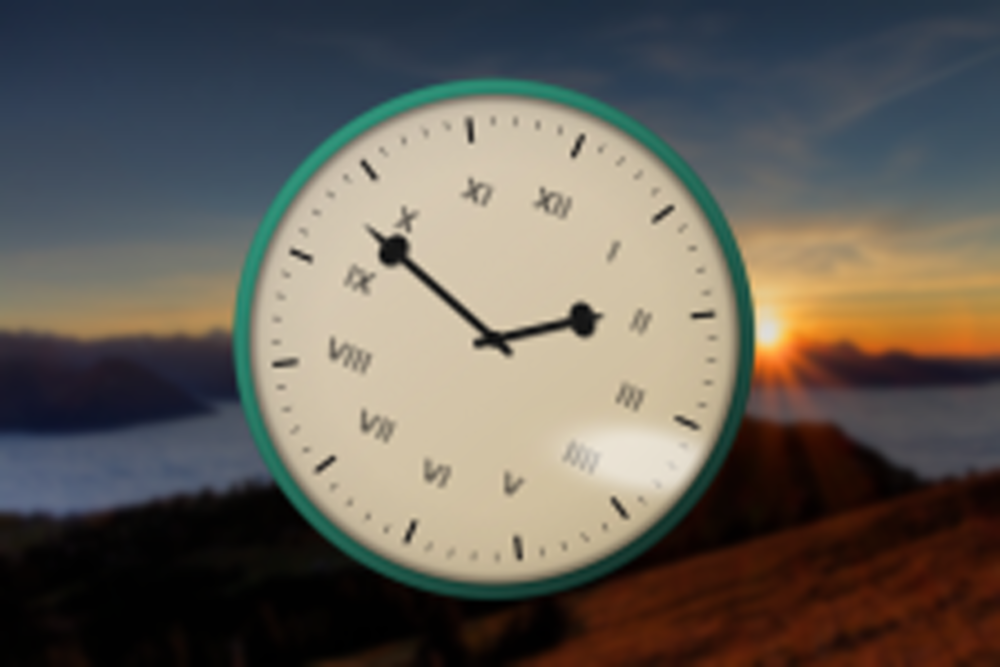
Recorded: h=1 m=48
